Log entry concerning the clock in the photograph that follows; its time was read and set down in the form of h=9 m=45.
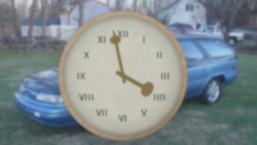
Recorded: h=3 m=58
